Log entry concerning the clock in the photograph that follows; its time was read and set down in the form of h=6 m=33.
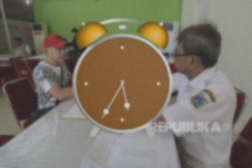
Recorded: h=5 m=35
